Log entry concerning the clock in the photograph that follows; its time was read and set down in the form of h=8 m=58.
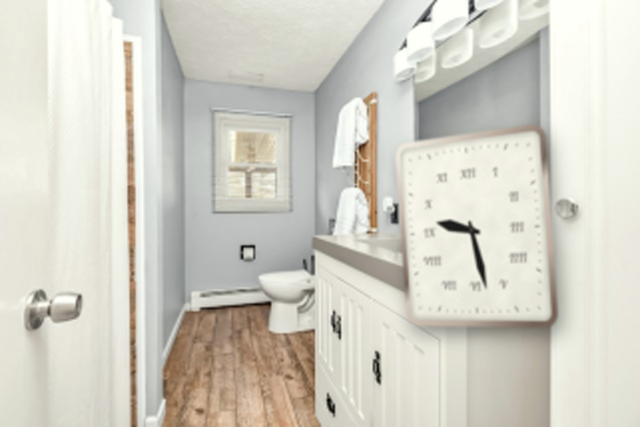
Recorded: h=9 m=28
